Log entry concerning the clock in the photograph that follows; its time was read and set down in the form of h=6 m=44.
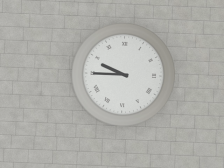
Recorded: h=9 m=45
